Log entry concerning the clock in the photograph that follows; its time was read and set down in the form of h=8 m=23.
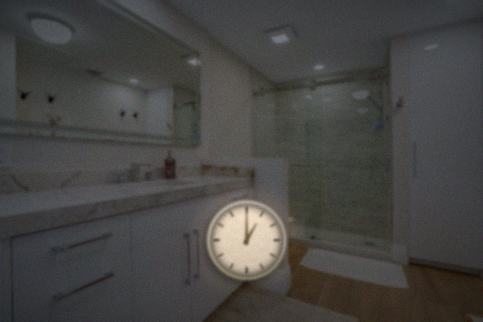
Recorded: h=1 m=0
